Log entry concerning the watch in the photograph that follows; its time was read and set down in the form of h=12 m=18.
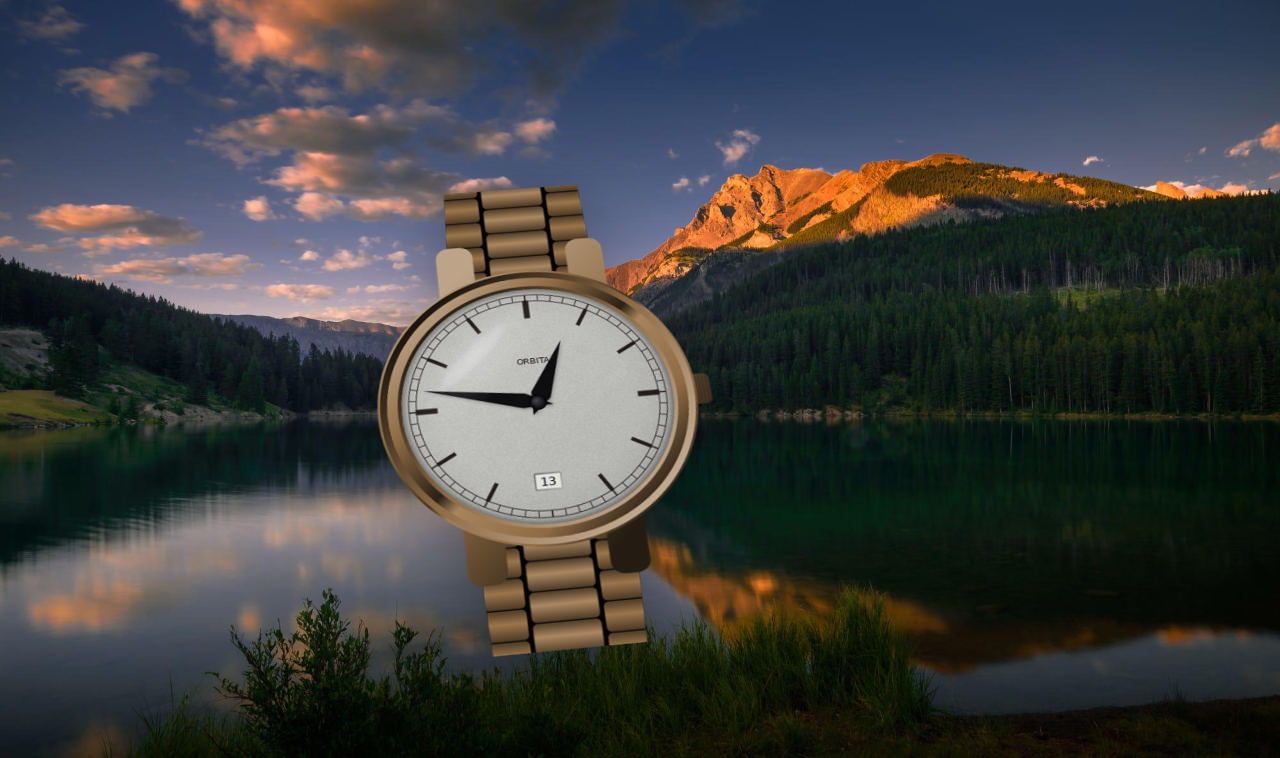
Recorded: h=12 m=47
